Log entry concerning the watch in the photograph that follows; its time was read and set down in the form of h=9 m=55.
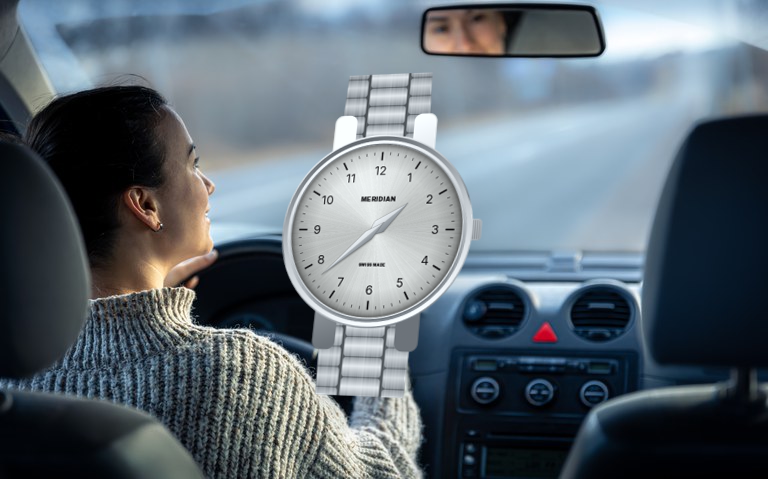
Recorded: h=1 m=38
